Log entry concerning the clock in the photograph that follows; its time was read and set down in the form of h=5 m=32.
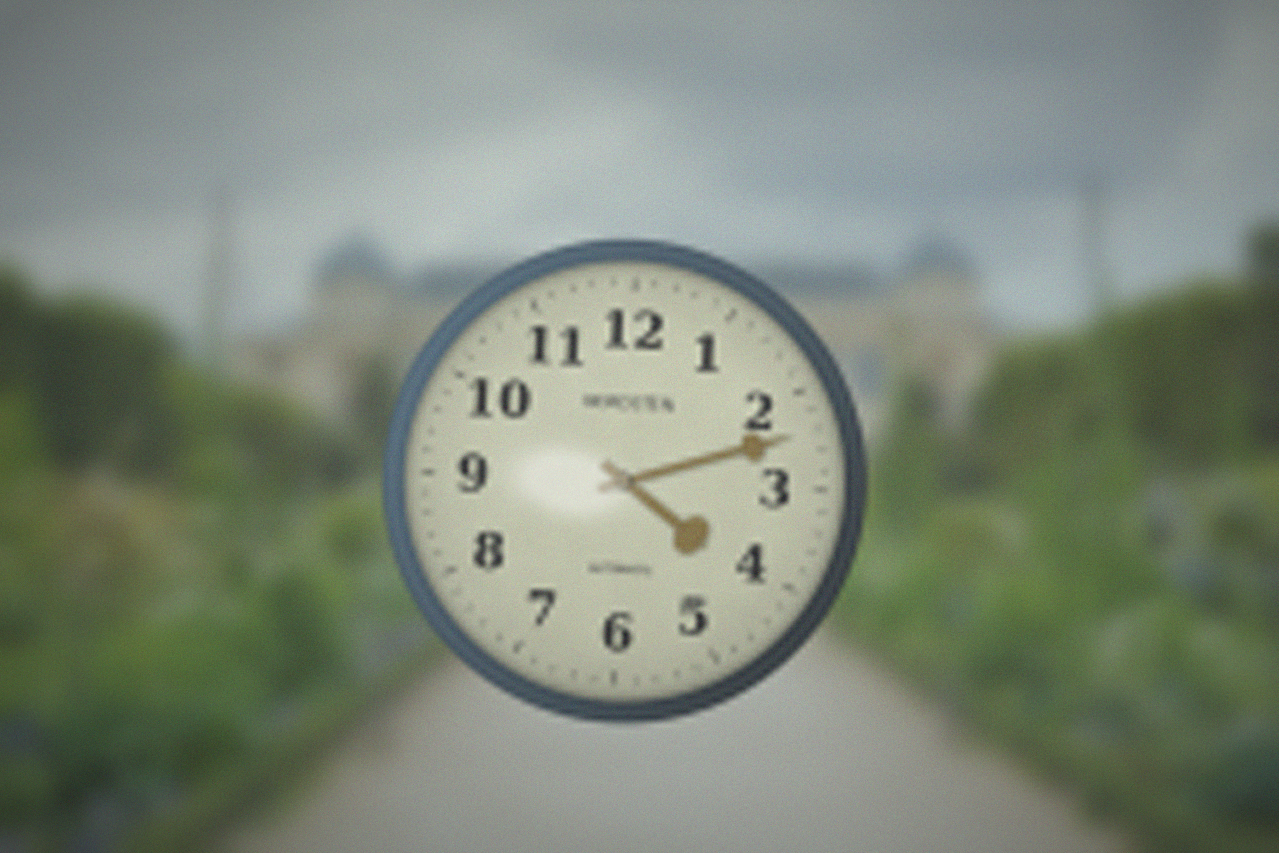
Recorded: h=4 m=12
